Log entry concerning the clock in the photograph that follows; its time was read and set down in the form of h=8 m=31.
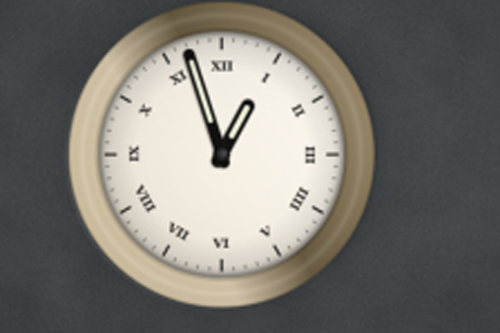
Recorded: h=12 m=57
